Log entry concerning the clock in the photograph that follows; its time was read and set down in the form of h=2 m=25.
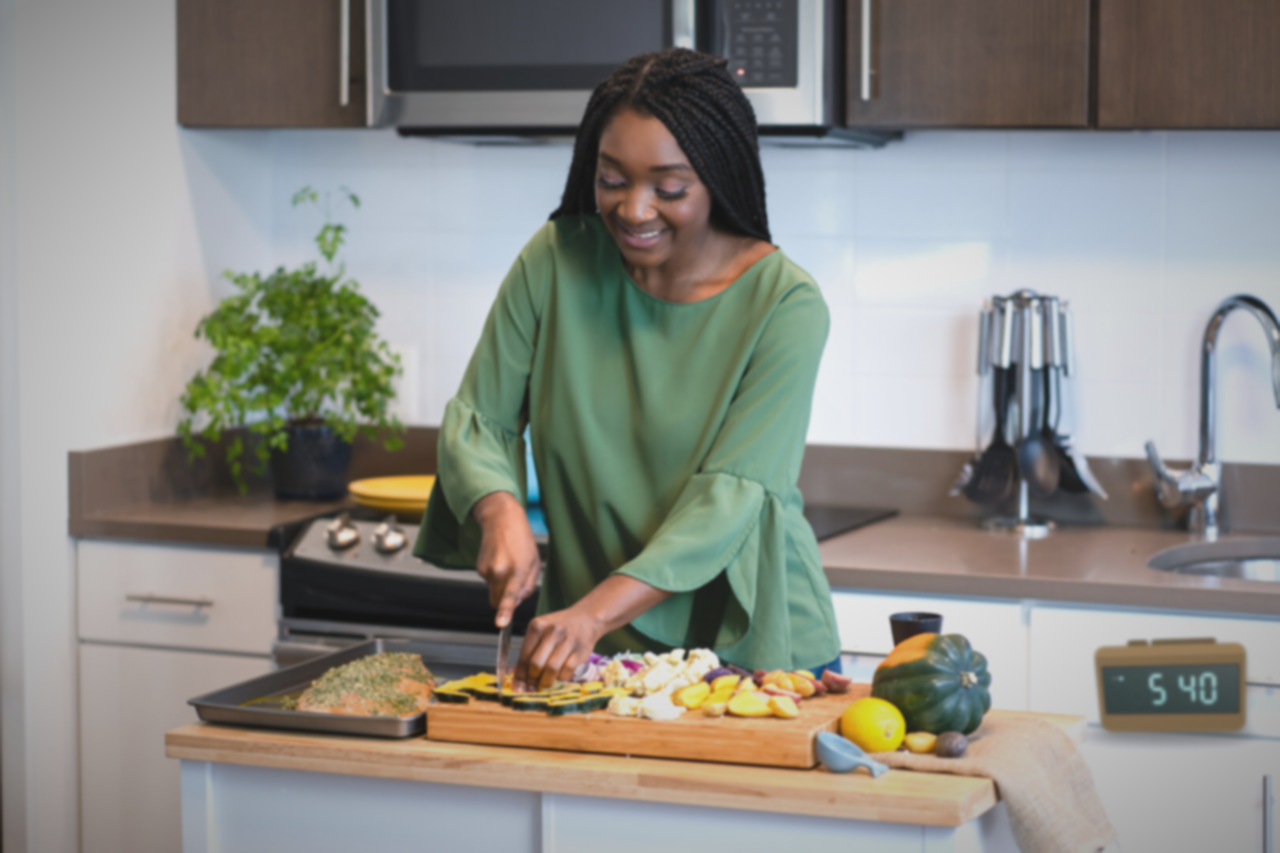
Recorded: h=5 m=40
